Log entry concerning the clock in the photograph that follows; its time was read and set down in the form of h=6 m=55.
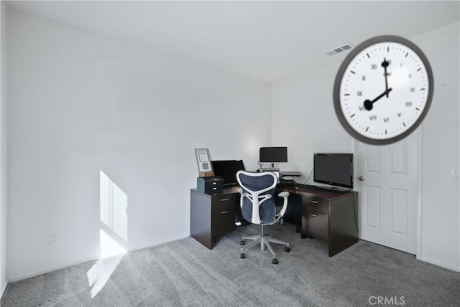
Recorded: h=7 m=59
